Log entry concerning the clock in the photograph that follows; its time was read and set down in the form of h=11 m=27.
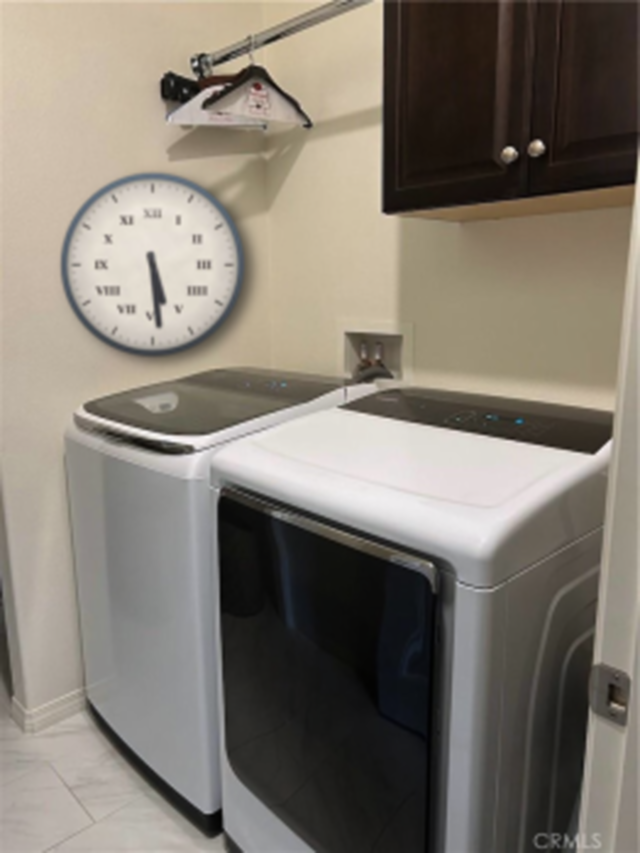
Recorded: h=5 m=29
